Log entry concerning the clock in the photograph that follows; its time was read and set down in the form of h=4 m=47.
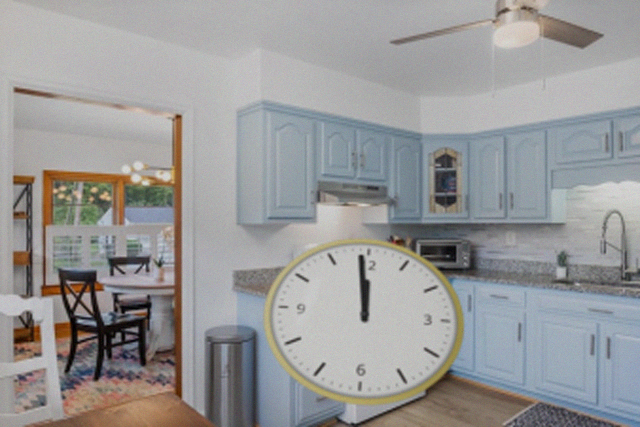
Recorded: h=11 m=59
